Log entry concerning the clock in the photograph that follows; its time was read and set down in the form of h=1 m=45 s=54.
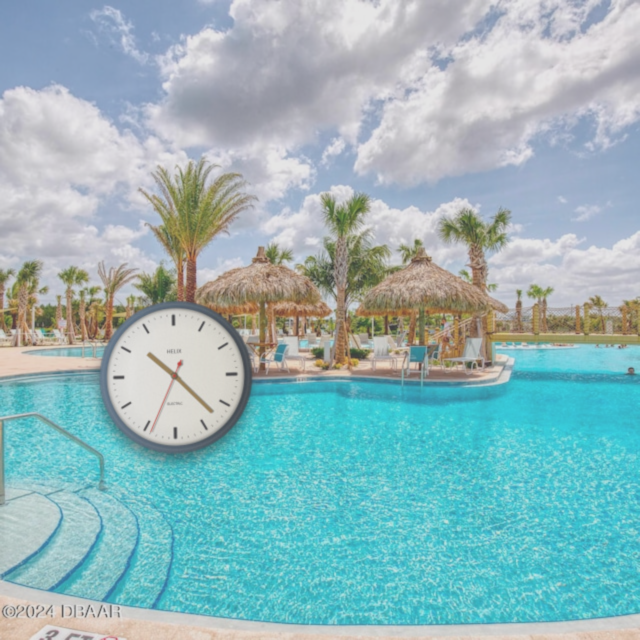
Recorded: h=10 m=22 s=34
